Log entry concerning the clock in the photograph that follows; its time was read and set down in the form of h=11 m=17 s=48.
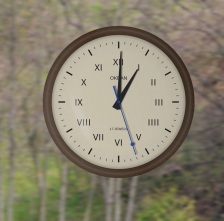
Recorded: h=1 m=0 s=27
